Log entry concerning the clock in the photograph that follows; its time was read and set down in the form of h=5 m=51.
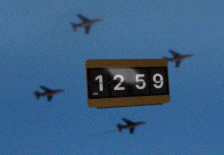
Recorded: h=12 m=59
